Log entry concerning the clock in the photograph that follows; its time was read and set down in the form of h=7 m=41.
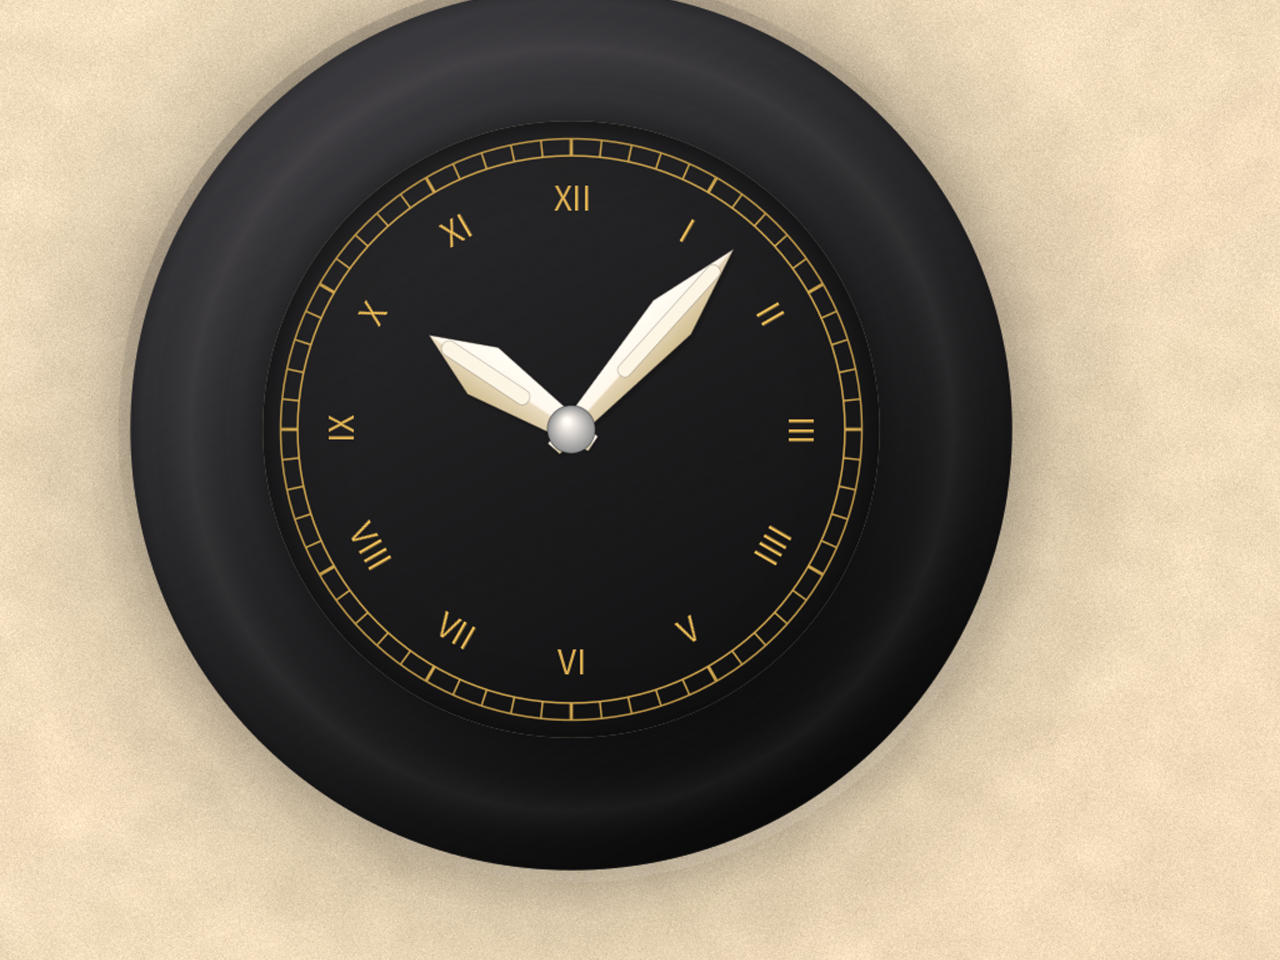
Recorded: h=10 m=7
